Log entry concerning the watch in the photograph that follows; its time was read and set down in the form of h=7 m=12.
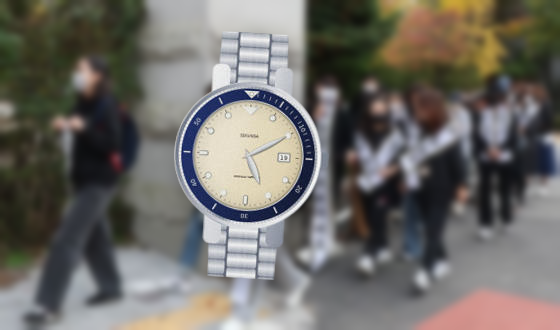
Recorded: h=5 m=10
